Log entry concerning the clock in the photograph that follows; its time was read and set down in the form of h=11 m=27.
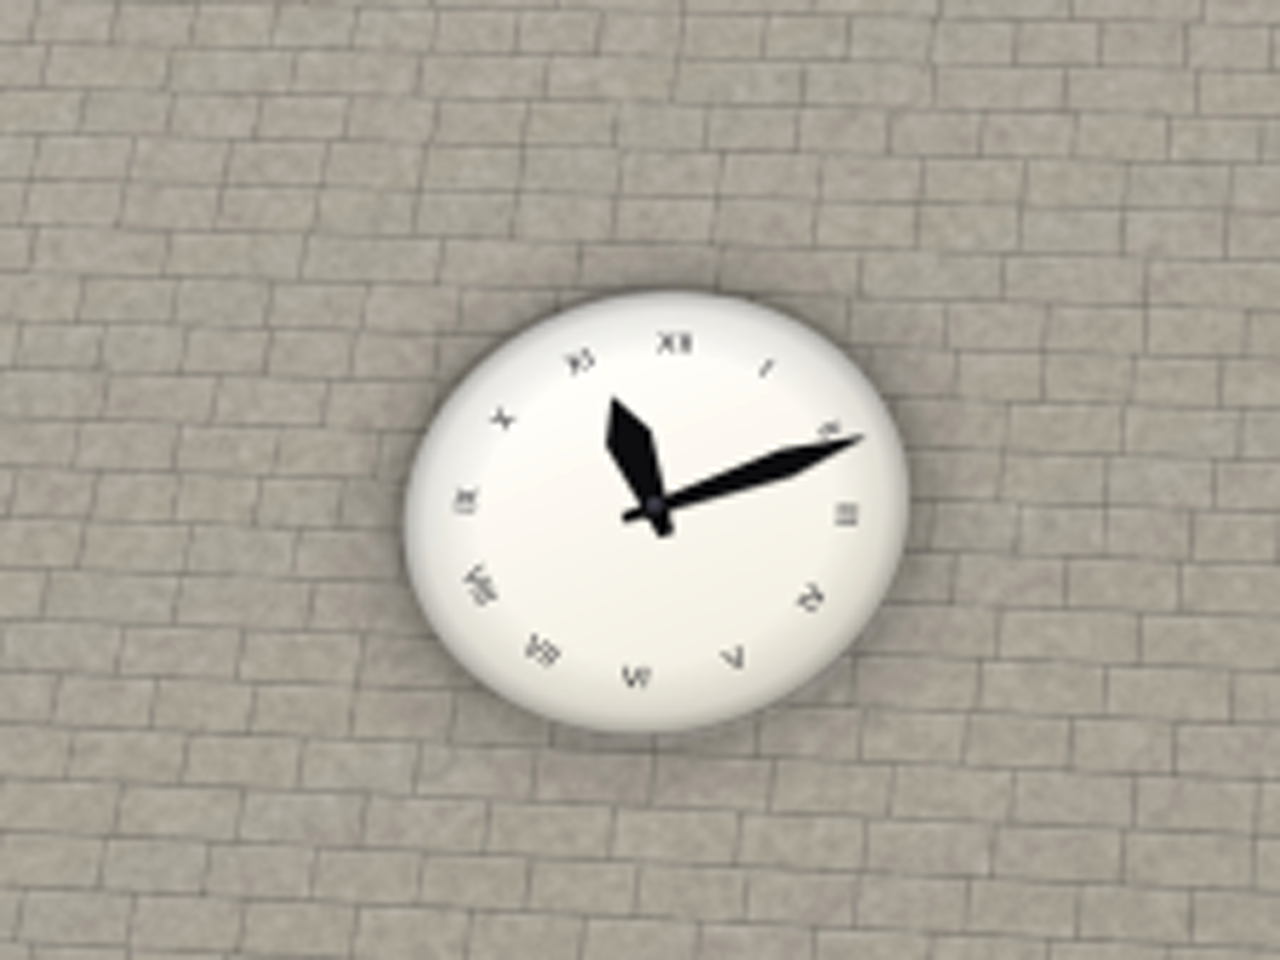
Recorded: h=11 m=11
